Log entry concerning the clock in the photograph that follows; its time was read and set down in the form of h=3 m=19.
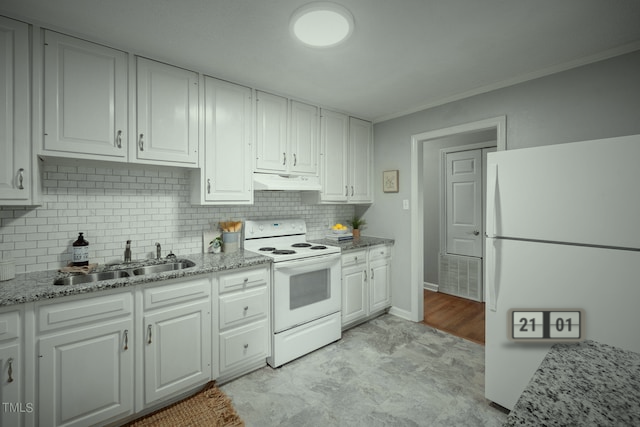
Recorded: h=21 m=1
